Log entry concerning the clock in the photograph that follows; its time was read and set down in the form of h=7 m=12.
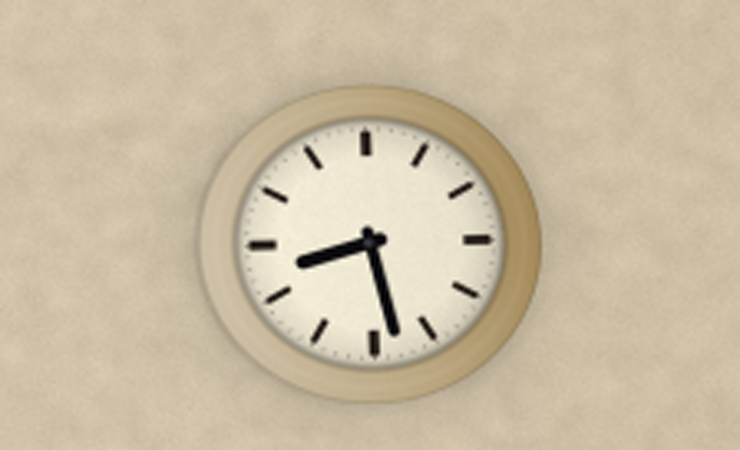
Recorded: h=8 m=28
